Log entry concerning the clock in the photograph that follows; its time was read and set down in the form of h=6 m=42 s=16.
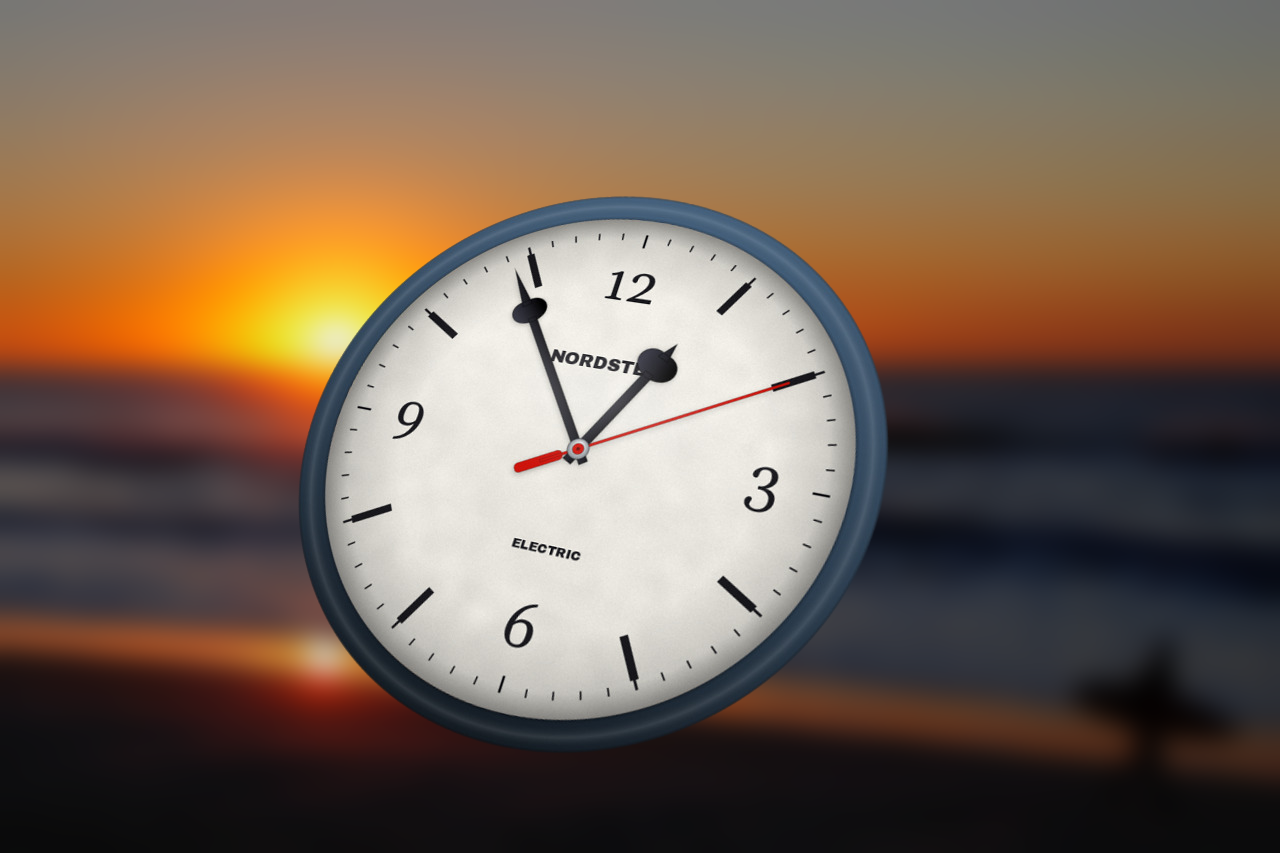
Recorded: h=12 m=54 s=10
